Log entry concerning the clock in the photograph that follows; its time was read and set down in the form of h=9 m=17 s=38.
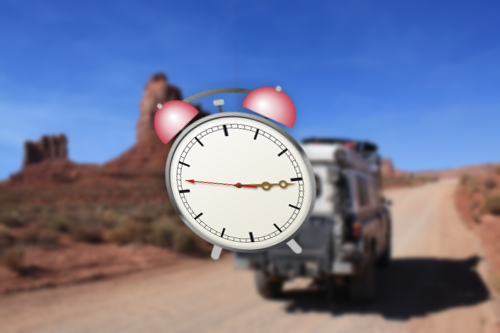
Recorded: h=3 m=15 s=47
